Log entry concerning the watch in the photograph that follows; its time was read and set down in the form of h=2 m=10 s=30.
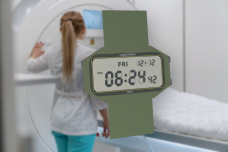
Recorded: h=6 m=24 s=42
